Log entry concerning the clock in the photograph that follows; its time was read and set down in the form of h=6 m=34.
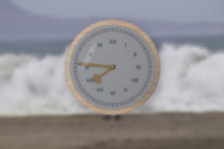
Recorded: h=7 m=46
